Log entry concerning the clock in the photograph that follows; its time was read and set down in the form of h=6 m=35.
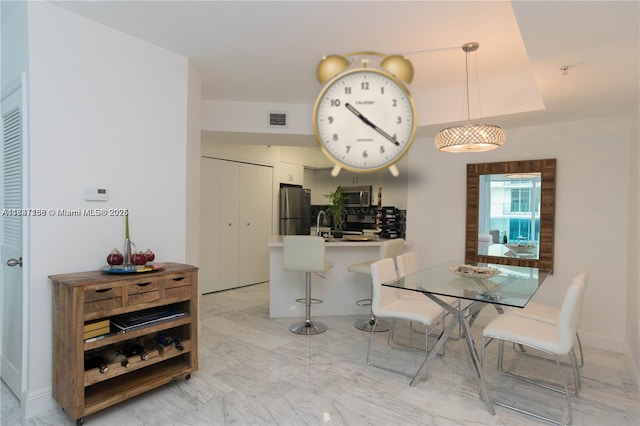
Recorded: h=10 m=21
